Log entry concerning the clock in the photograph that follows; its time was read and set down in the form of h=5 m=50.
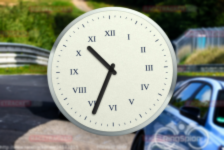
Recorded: h=10 m=34
